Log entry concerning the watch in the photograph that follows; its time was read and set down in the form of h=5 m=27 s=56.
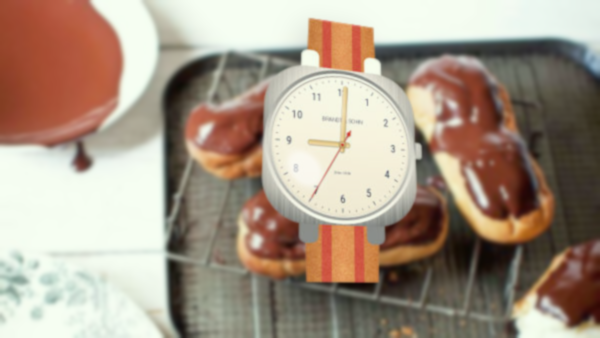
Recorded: h=9 m=0 s=35
